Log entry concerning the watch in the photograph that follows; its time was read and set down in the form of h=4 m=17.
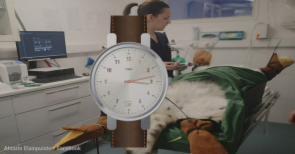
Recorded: h=3 m=13
